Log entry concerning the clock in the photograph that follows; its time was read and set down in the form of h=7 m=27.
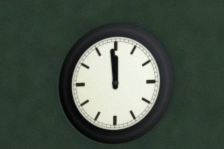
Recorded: h=11 m=59
